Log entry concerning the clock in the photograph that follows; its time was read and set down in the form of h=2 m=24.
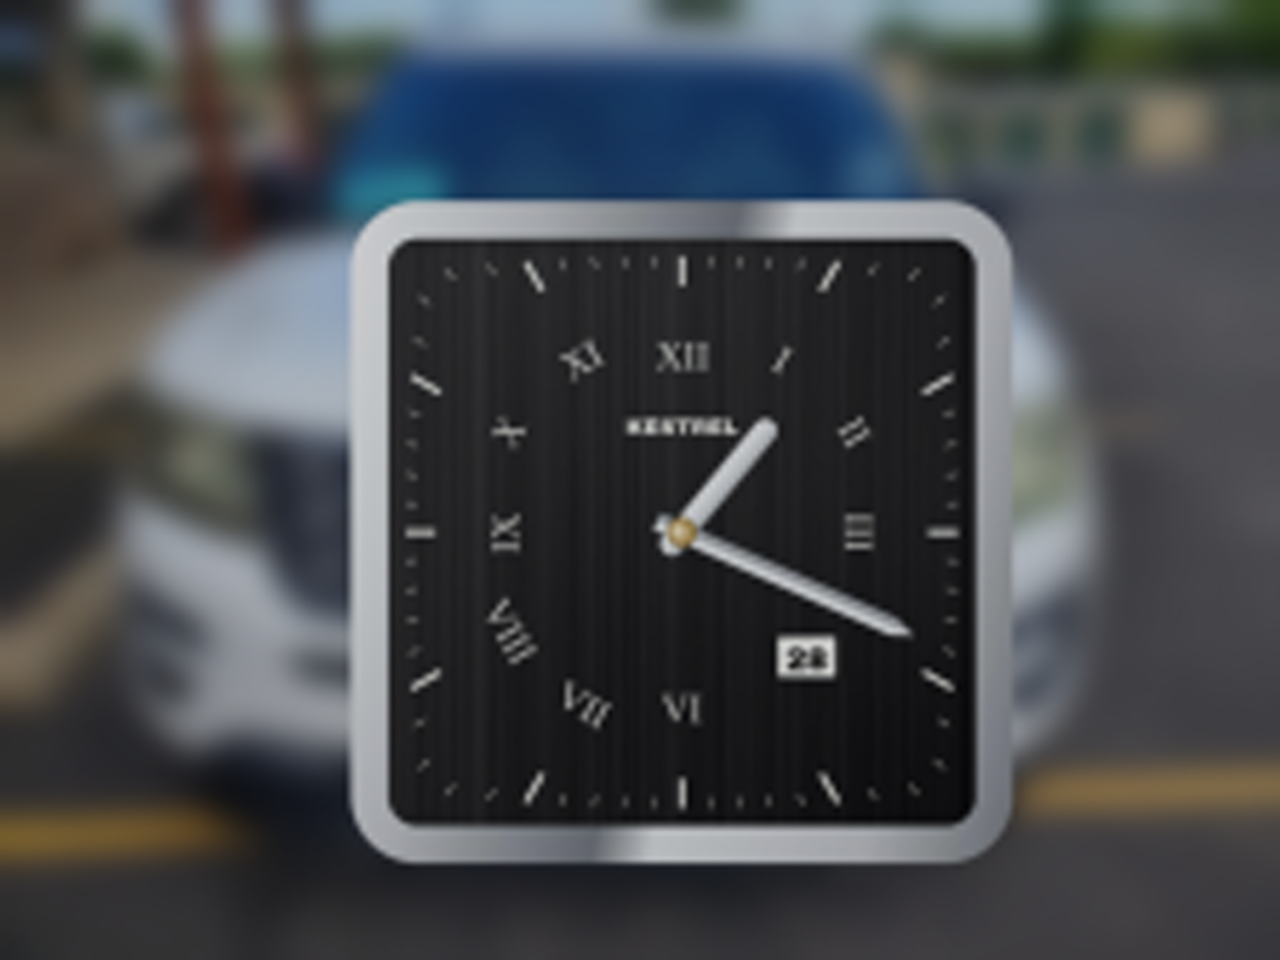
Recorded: h=1 m=19
